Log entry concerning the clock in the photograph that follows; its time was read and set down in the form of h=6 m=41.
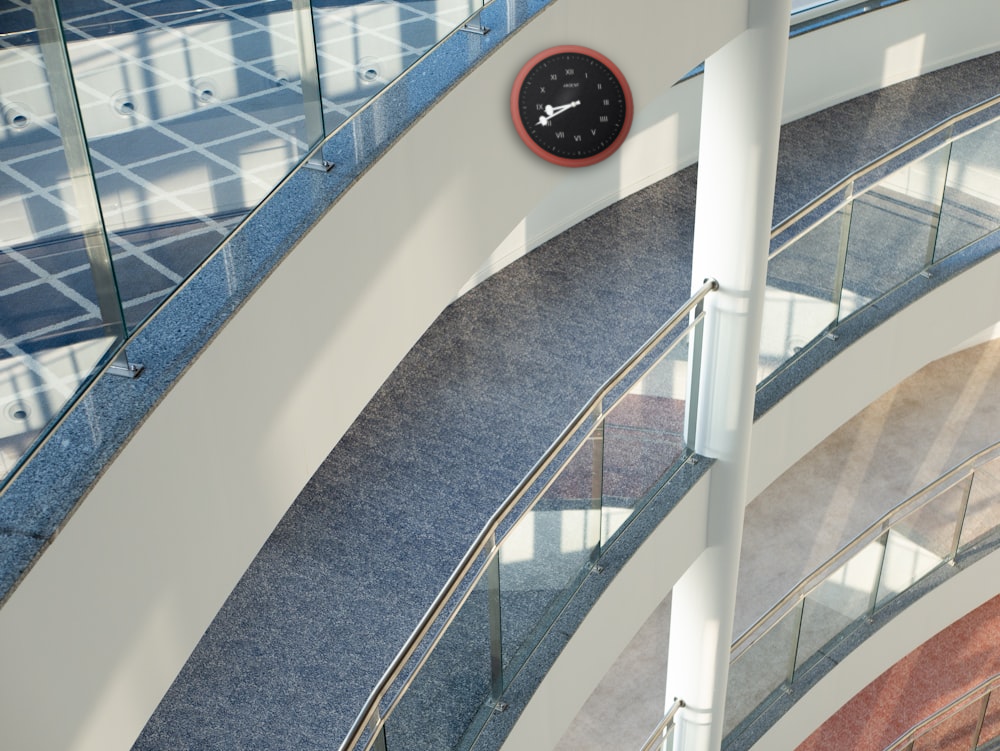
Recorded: h=8 m=41
